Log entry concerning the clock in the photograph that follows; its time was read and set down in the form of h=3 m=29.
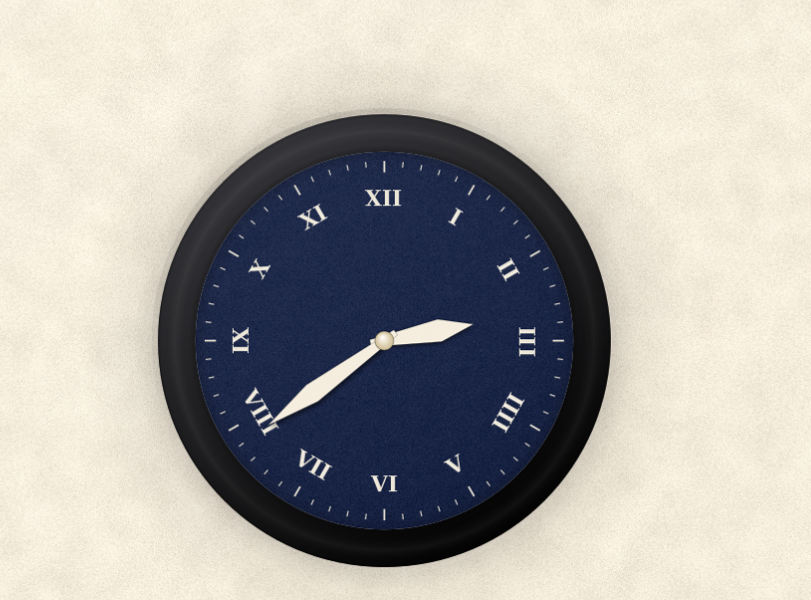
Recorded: h=2 m=39
